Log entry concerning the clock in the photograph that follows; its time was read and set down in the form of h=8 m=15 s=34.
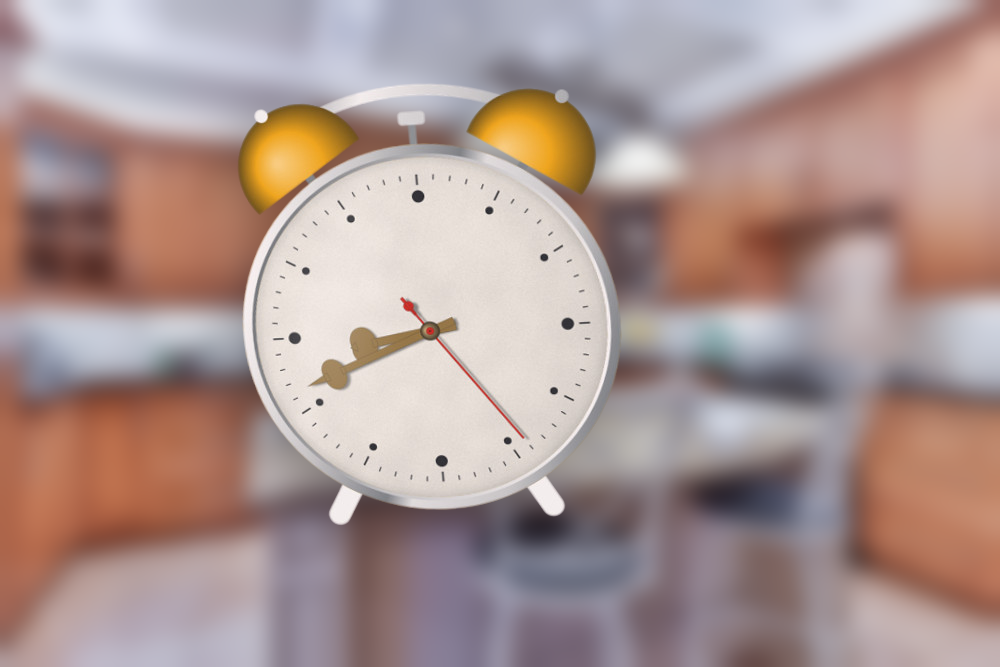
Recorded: h=8 m=41 s=24
